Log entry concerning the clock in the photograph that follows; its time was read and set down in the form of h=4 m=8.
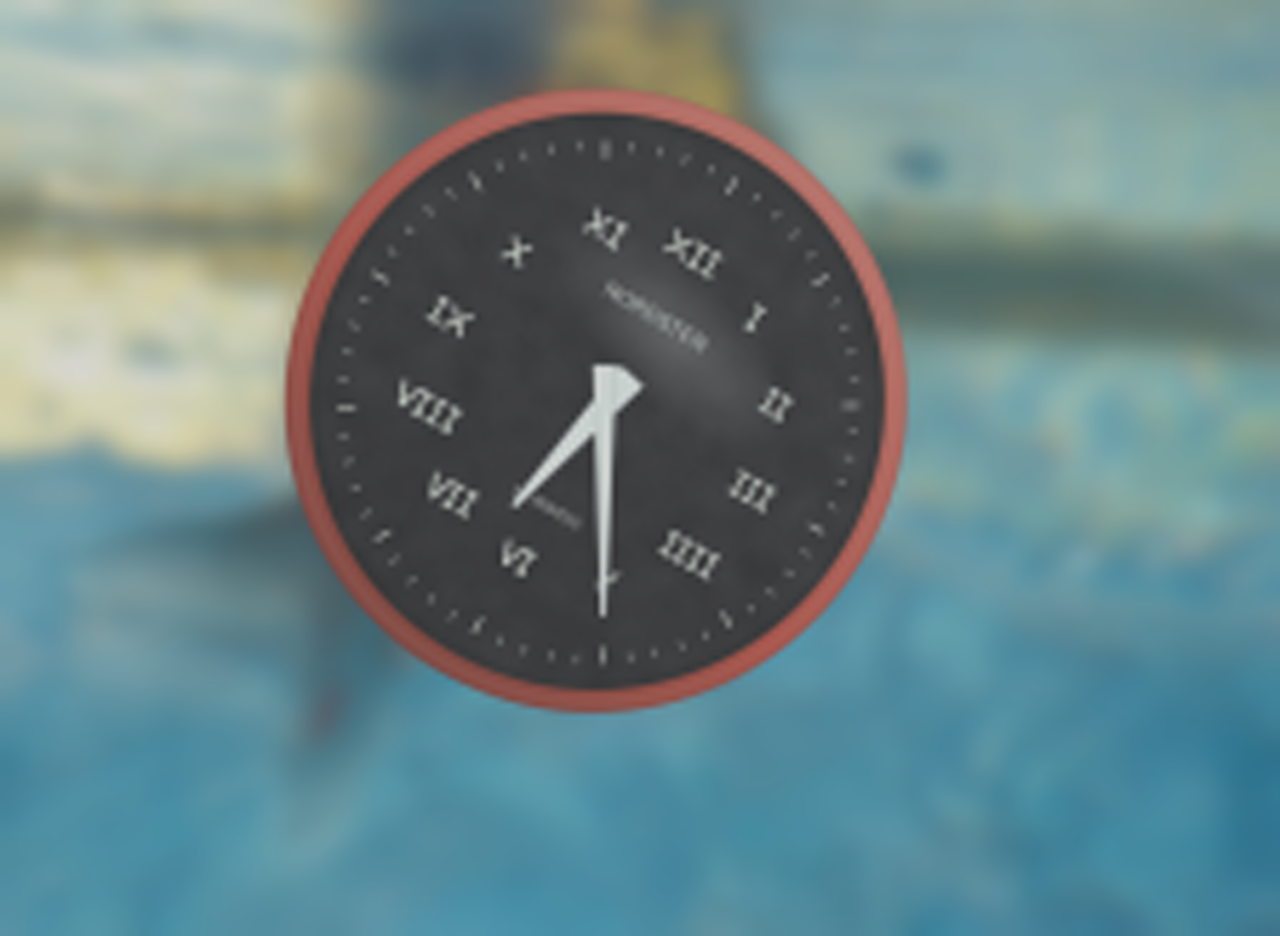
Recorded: h=6 m=25
